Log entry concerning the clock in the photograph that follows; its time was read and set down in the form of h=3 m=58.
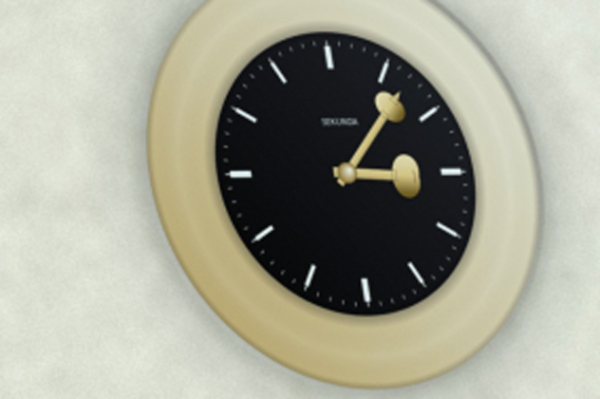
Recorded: h=3 m=7
